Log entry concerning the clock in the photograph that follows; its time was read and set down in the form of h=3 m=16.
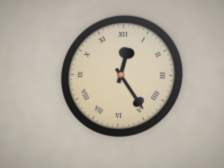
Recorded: h=12 m=24
